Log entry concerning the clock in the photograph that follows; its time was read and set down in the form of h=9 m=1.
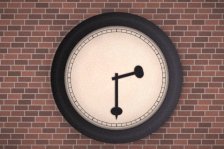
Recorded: h=2 m=30
